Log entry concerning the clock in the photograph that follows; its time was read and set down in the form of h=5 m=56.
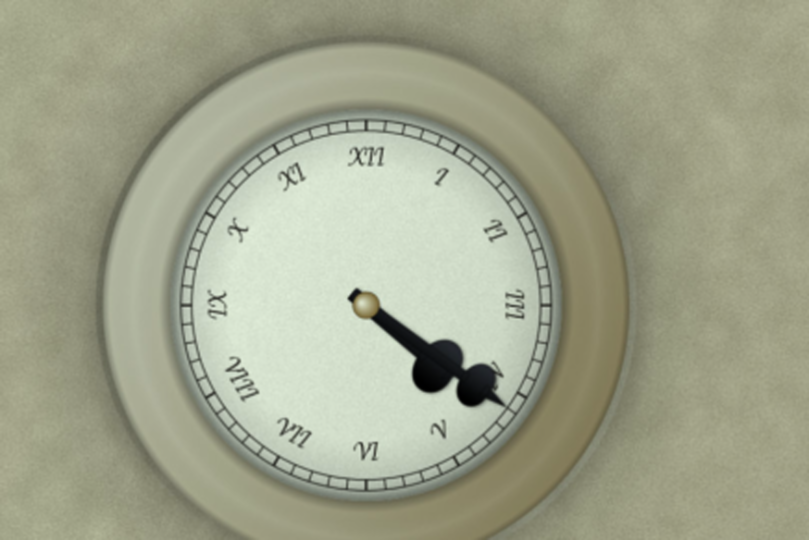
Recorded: h=4 m=21
